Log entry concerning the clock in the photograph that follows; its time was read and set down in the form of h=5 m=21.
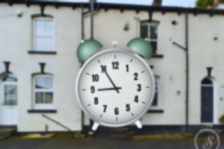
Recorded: h=8 m=55
